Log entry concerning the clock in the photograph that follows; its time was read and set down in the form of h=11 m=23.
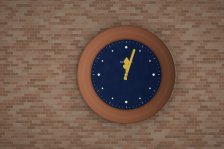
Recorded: h=12 m=3
